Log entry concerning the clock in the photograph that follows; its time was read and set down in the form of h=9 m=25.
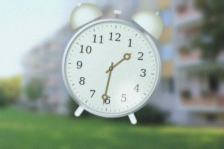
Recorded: h=1 m=31
